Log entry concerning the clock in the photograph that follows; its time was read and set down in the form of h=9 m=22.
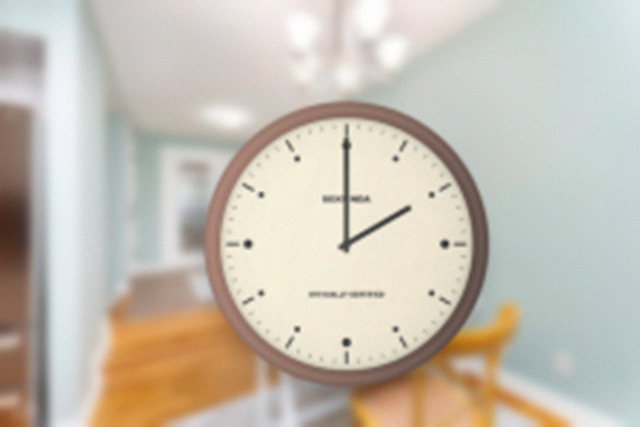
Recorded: h=2 m=0
